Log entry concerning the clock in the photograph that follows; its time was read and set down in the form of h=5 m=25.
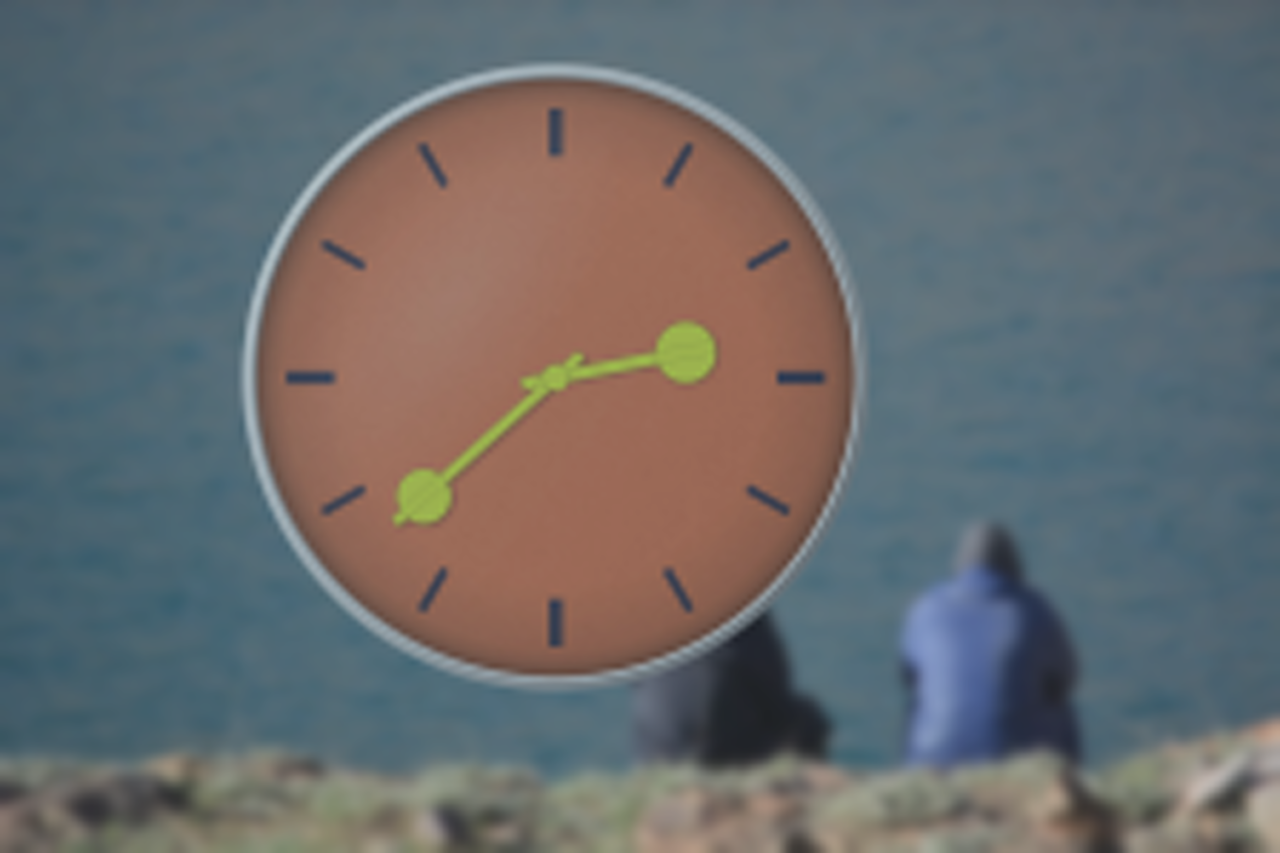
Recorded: h=2 m=38
